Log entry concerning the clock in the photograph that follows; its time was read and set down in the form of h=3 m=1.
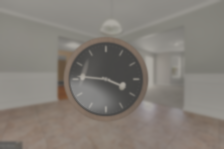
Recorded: h=3 m=46
